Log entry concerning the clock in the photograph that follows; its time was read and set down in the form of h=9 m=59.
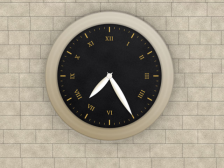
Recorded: h=7 m=25
